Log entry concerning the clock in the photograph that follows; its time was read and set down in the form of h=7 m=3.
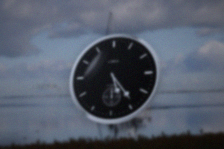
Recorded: h=5 m=24
